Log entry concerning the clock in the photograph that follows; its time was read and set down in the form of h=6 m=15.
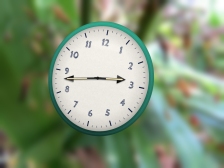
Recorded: h=2 m=43
